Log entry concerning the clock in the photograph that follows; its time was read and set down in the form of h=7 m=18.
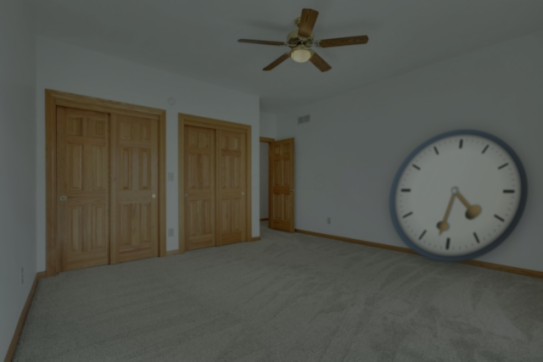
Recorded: h=4 m=32
